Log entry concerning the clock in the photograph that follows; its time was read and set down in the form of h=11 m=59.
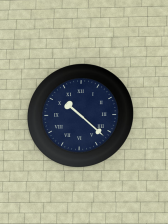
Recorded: h=10 m=22
